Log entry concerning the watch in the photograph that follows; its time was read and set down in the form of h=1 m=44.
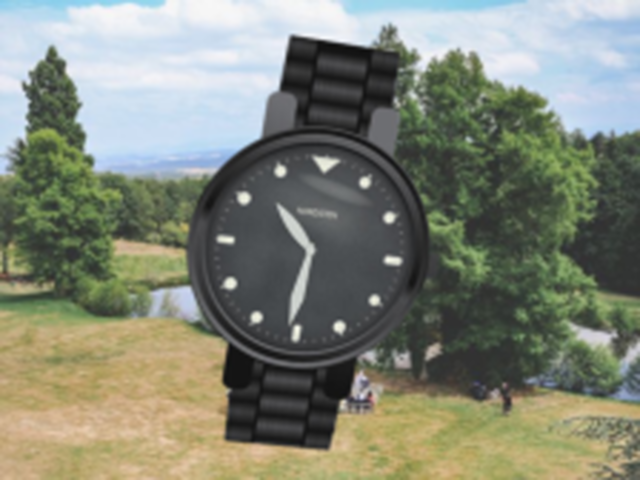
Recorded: h=10 m=31
